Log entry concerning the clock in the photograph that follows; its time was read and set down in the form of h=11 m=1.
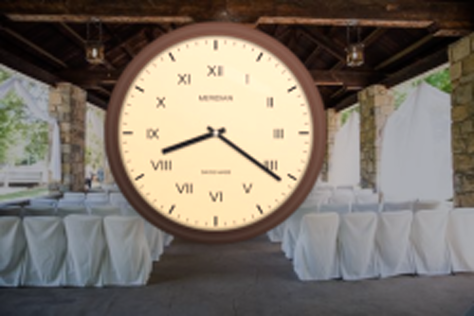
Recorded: h=8 m=21
